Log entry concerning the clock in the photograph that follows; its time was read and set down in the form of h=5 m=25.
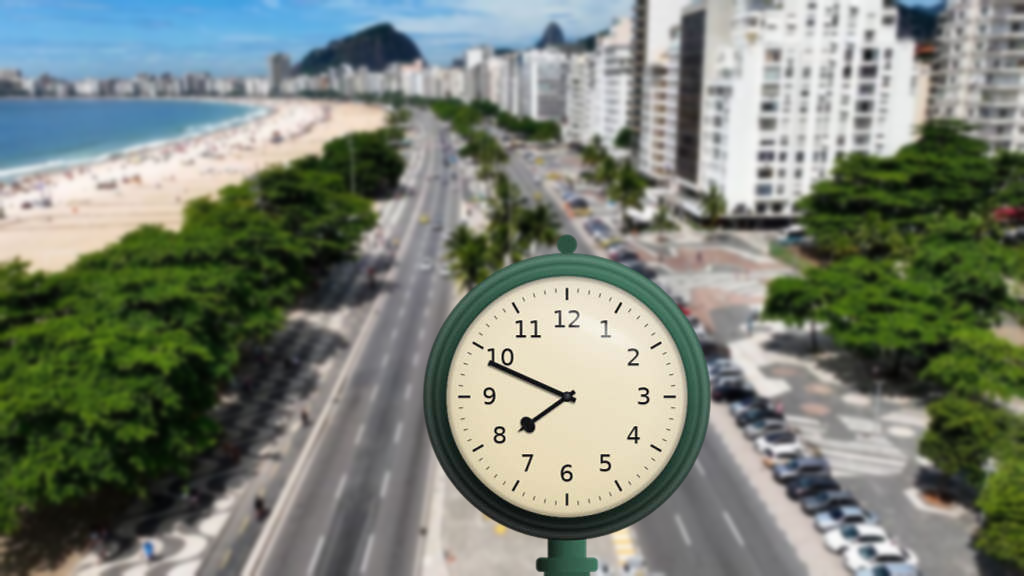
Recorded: h=7 m=49
